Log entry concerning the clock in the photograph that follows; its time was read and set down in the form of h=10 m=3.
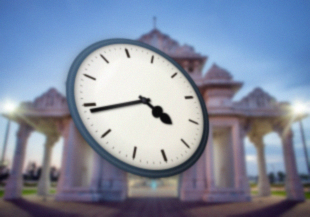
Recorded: h=4 m=44
